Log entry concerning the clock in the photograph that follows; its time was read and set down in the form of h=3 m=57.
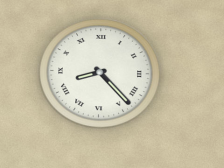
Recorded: h=8 m=23
